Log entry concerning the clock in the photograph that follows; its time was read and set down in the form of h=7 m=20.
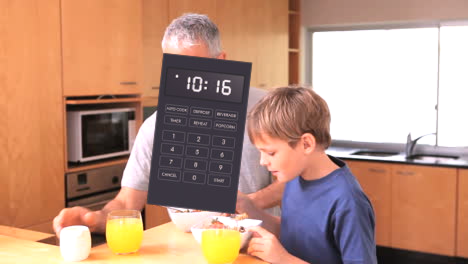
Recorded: h=10 m=16
